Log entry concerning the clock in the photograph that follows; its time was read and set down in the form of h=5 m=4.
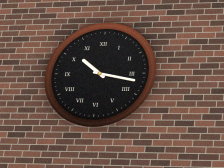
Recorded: h=10 m=17
